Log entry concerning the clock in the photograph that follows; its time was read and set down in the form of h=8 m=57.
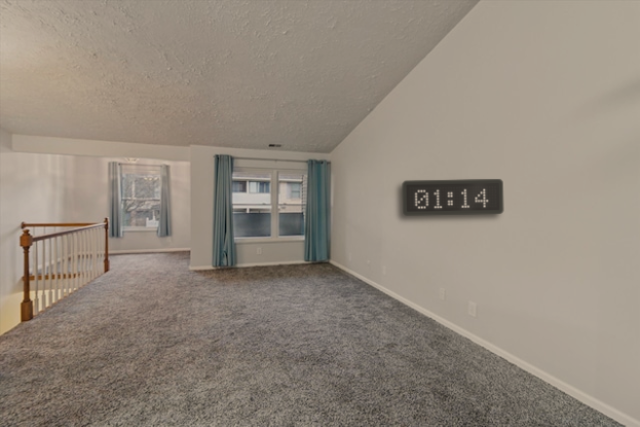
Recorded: h=1 m=14
